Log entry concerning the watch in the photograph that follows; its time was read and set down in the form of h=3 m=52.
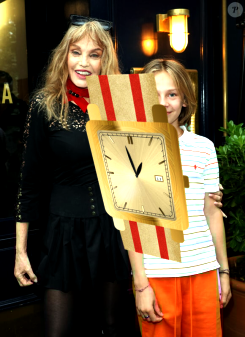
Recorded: h=12 m=58
